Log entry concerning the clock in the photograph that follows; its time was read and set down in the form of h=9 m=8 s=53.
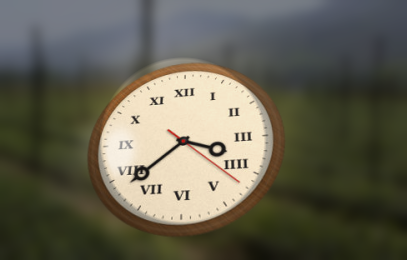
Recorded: h=3 m=38 s=22
